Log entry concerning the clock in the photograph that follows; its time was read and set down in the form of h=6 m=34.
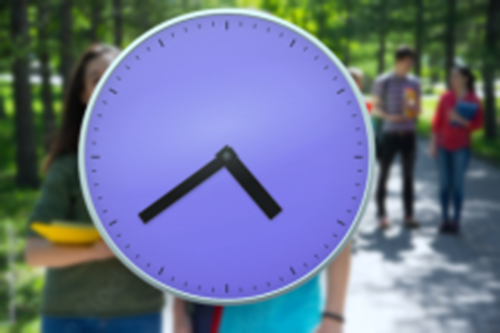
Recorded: h=4 m=39
